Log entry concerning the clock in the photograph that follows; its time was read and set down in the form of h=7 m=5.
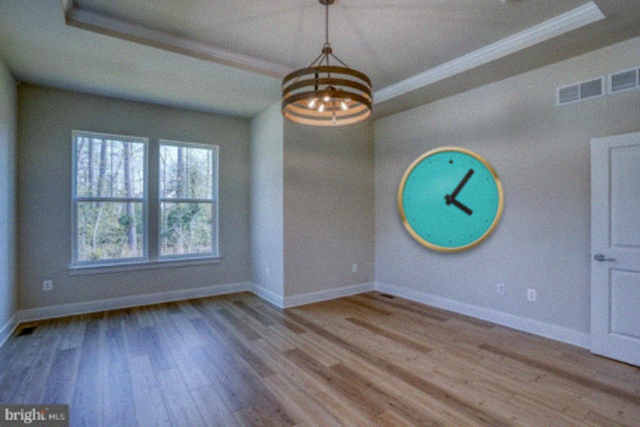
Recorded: h=4 m=6
